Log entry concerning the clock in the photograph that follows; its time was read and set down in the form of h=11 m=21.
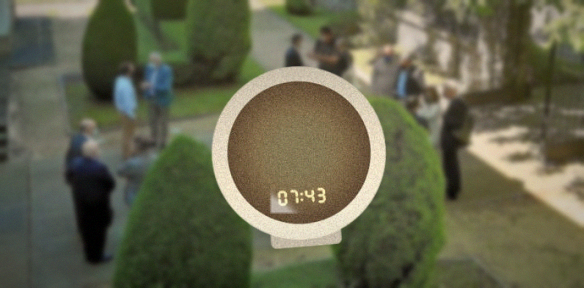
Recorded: h=7 m=43
